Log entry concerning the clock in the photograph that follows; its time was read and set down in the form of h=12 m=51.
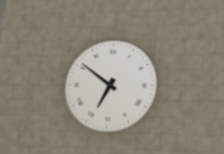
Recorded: h=6 m=51
